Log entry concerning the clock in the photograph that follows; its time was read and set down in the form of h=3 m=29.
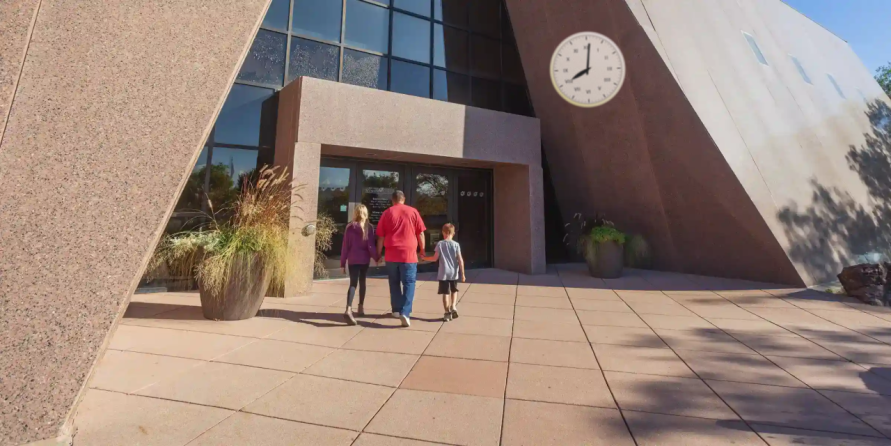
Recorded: h=8 m=1
